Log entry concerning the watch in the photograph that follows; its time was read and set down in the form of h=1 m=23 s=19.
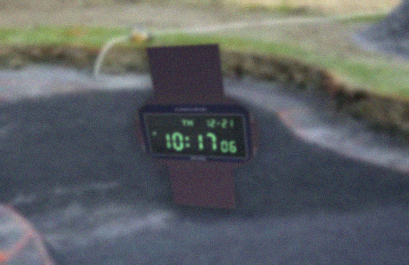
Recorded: h=10 m=17 s=6
